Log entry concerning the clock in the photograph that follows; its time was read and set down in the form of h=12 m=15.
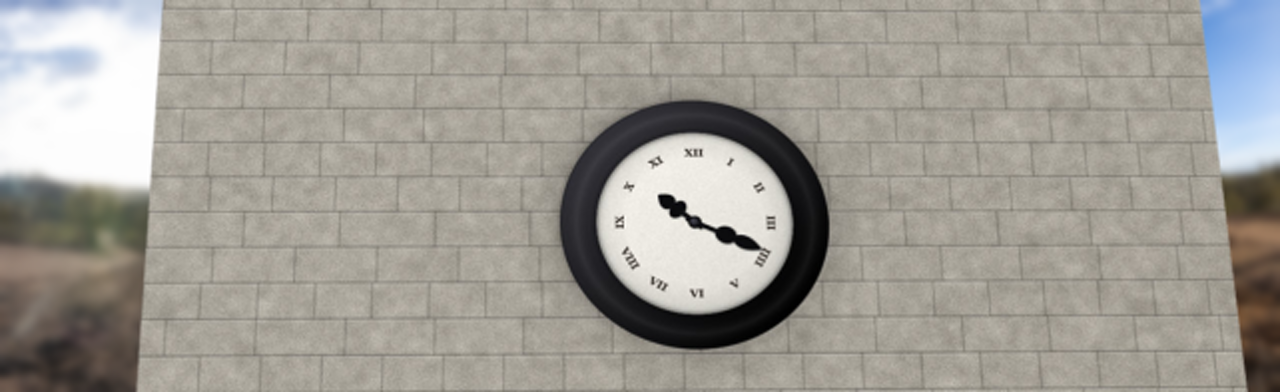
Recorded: h=10 m=19
